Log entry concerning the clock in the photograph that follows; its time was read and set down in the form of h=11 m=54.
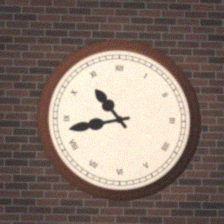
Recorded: h=10 m=43
